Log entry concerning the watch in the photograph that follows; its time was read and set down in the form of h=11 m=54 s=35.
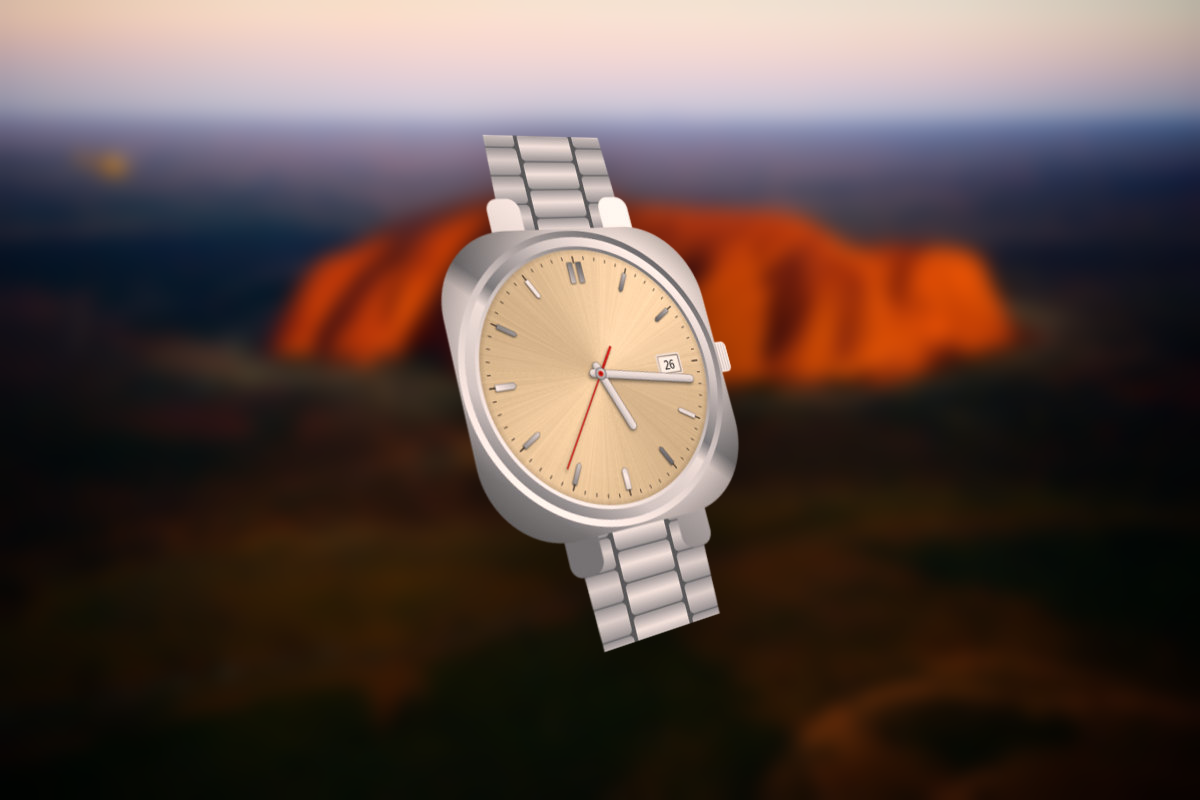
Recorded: h=5 m=16 s=36
